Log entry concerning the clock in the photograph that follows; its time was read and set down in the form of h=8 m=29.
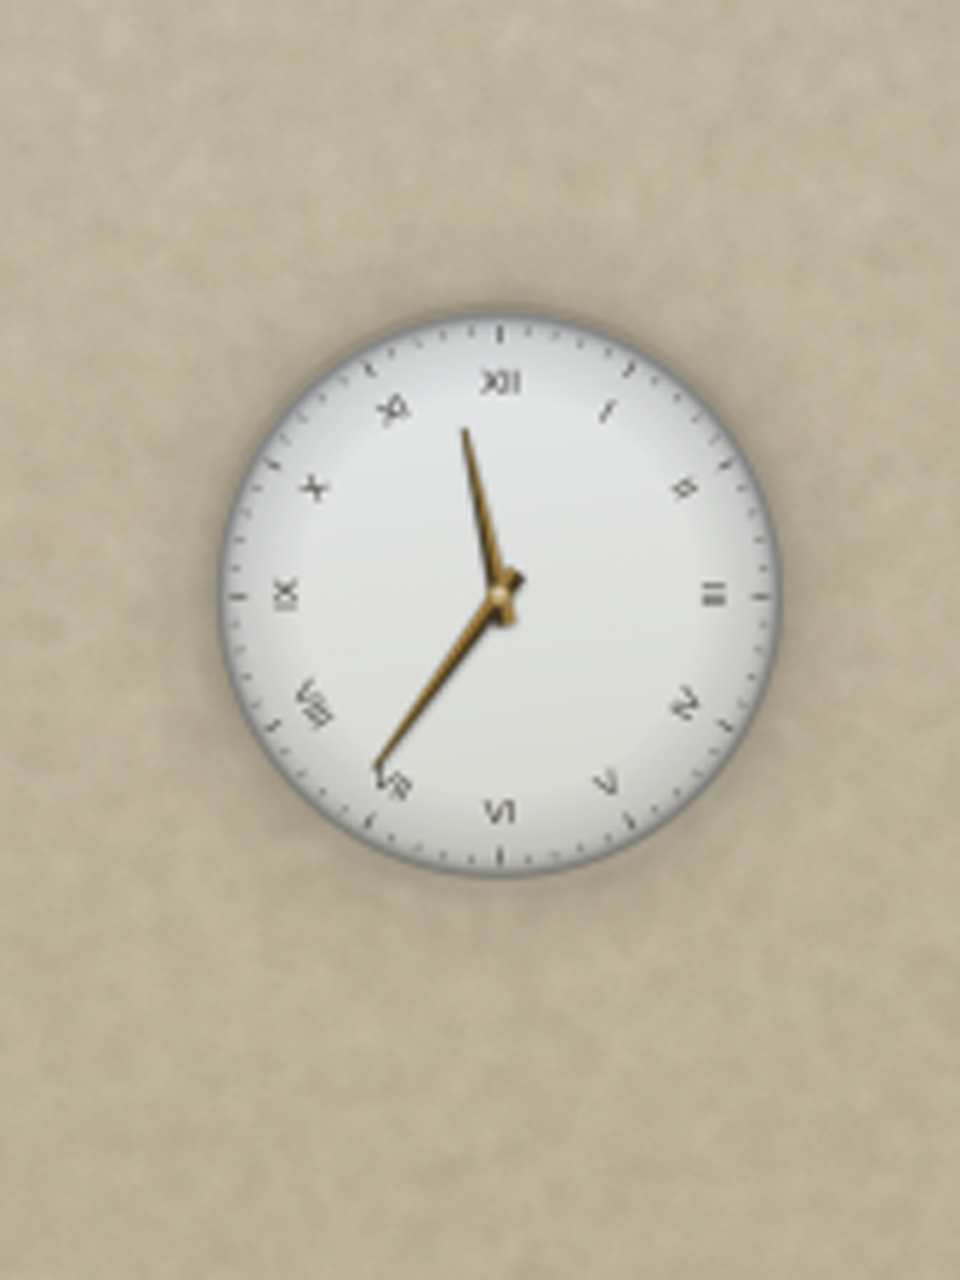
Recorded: h=11 m=36
